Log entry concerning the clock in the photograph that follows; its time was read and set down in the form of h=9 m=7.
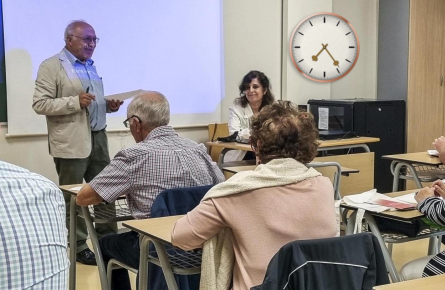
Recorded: h=7 m=24
